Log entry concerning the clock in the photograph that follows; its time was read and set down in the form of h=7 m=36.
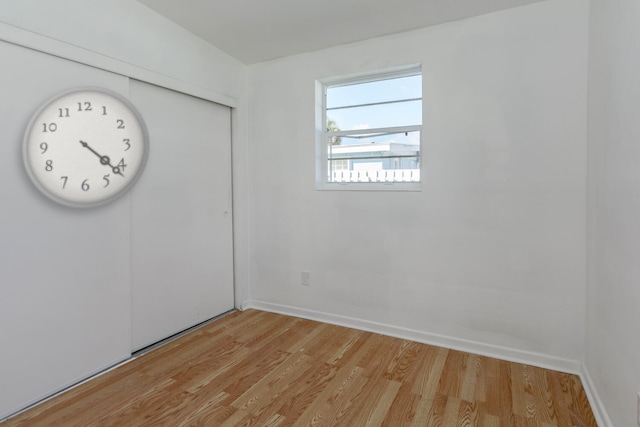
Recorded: h=4 m=22
